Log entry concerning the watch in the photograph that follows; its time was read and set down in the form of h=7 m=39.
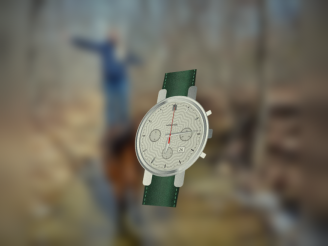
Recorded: h=6 m=14
